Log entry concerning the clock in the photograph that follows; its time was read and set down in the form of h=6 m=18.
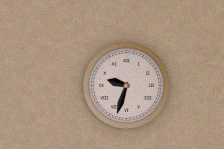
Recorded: h=9 m=33
